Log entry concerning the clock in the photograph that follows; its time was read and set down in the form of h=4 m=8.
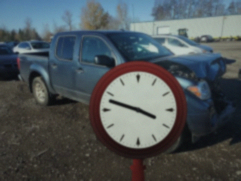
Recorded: h=3 m=48
